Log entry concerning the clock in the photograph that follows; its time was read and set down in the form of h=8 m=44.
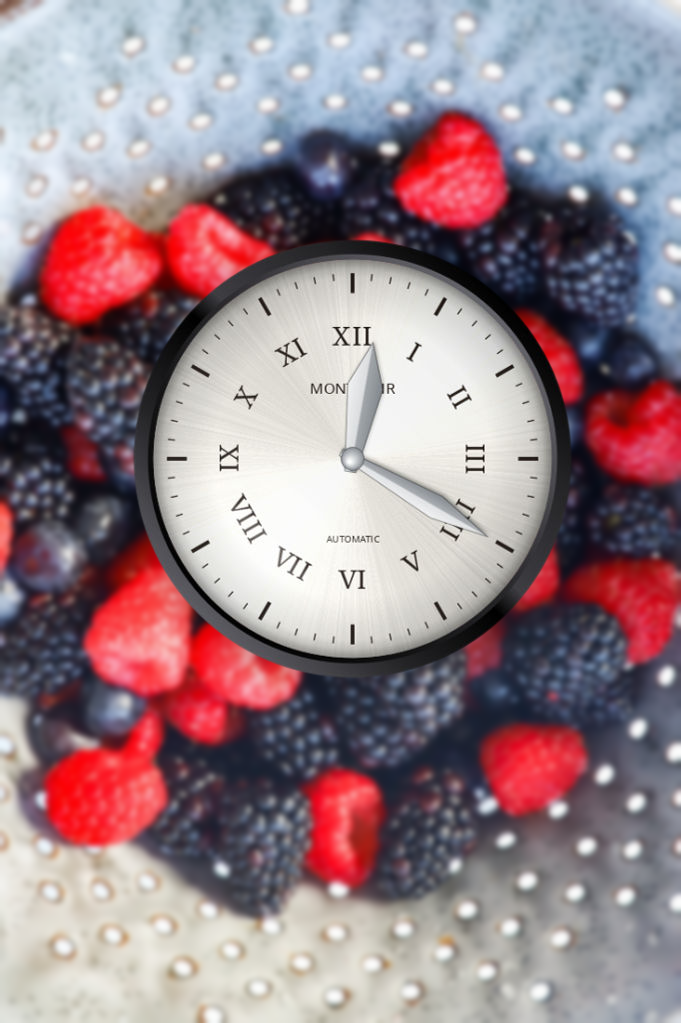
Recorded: h=12 m=20
